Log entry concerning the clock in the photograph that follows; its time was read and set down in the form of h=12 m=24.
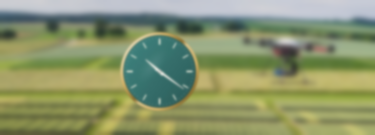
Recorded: h=10 m=21
